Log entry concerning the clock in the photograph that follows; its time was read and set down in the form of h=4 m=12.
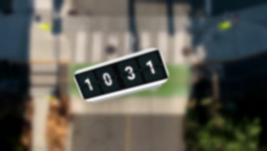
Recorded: h=10 m=31
